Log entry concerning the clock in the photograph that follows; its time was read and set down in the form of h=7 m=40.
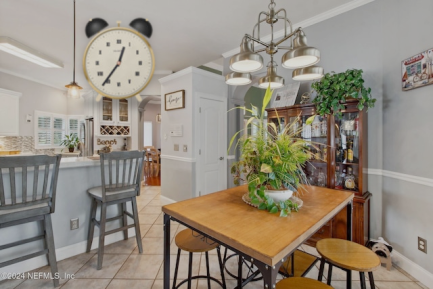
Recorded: h=12 m=36
